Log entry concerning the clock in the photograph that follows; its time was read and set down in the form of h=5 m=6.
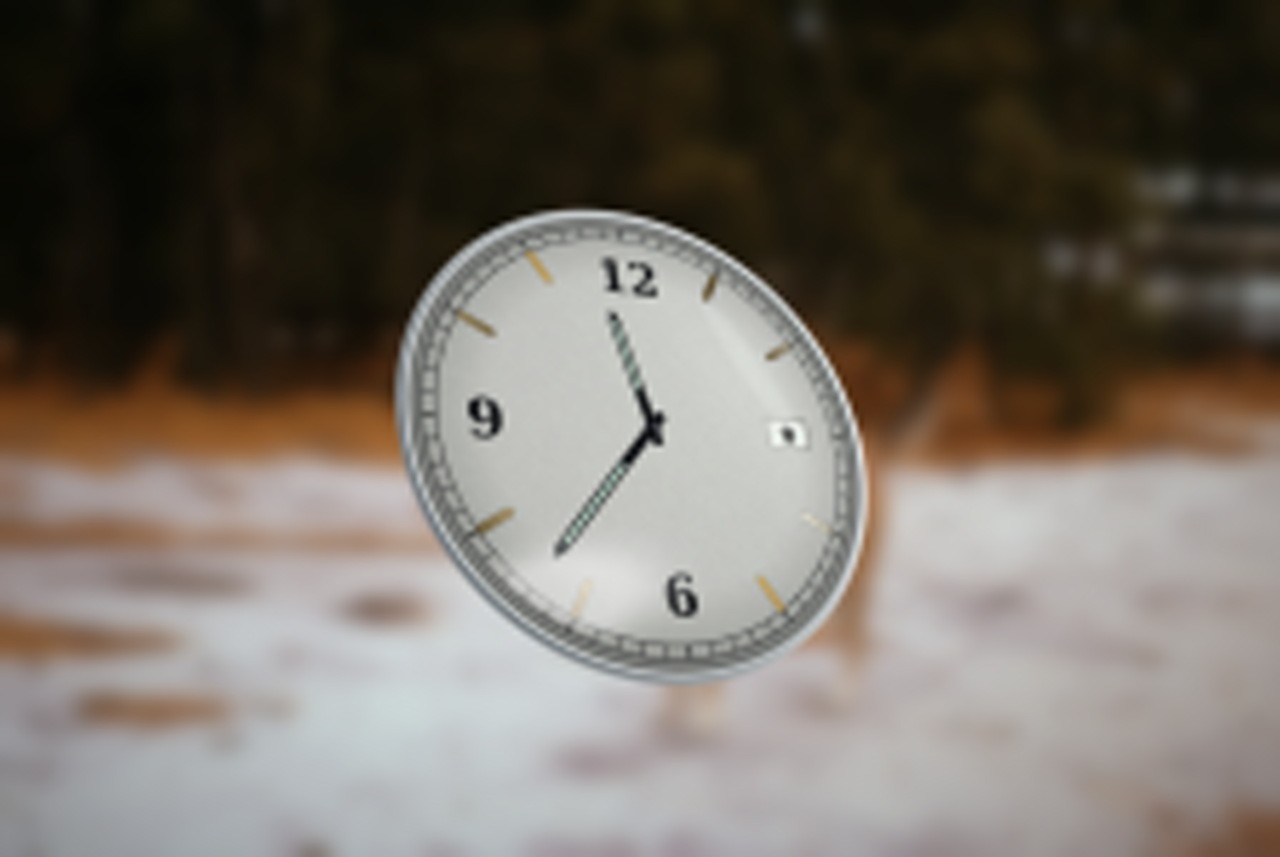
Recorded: h=11 m=37
